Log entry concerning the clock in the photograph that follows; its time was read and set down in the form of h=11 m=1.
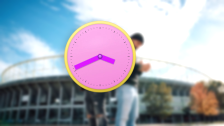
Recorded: h=3 m=41
